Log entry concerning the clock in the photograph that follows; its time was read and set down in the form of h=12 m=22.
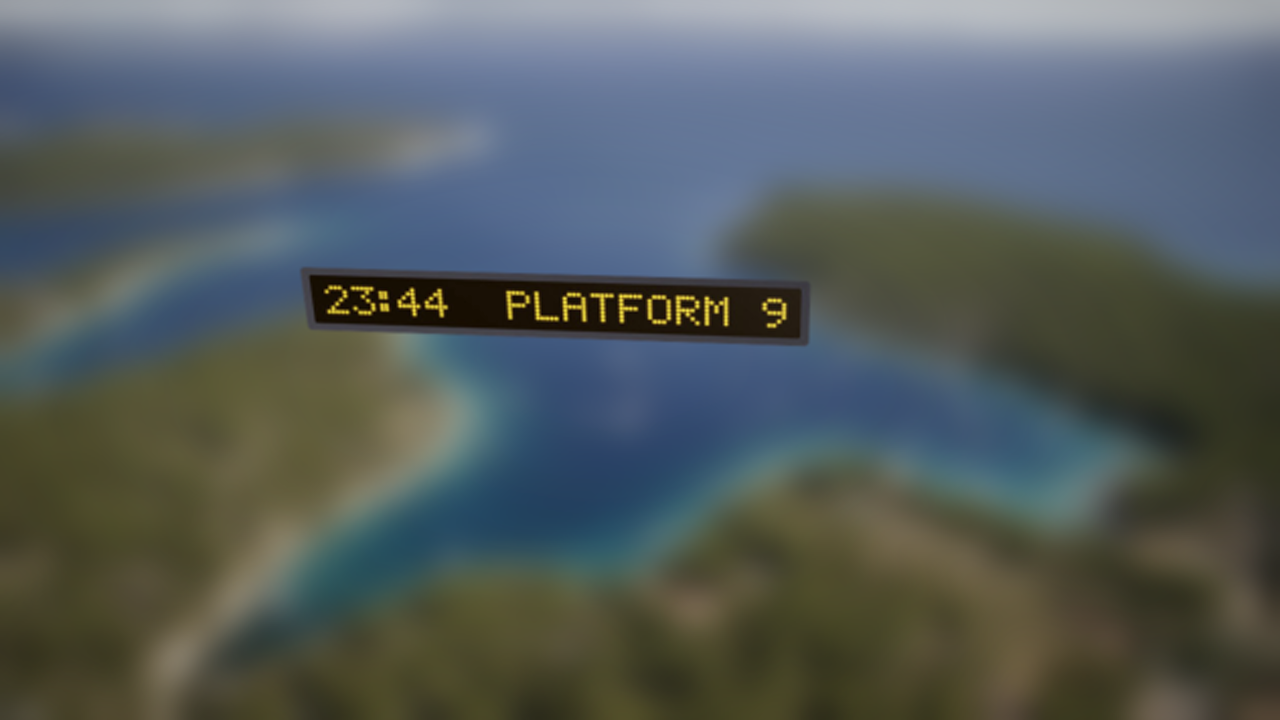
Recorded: h=23 m=44
